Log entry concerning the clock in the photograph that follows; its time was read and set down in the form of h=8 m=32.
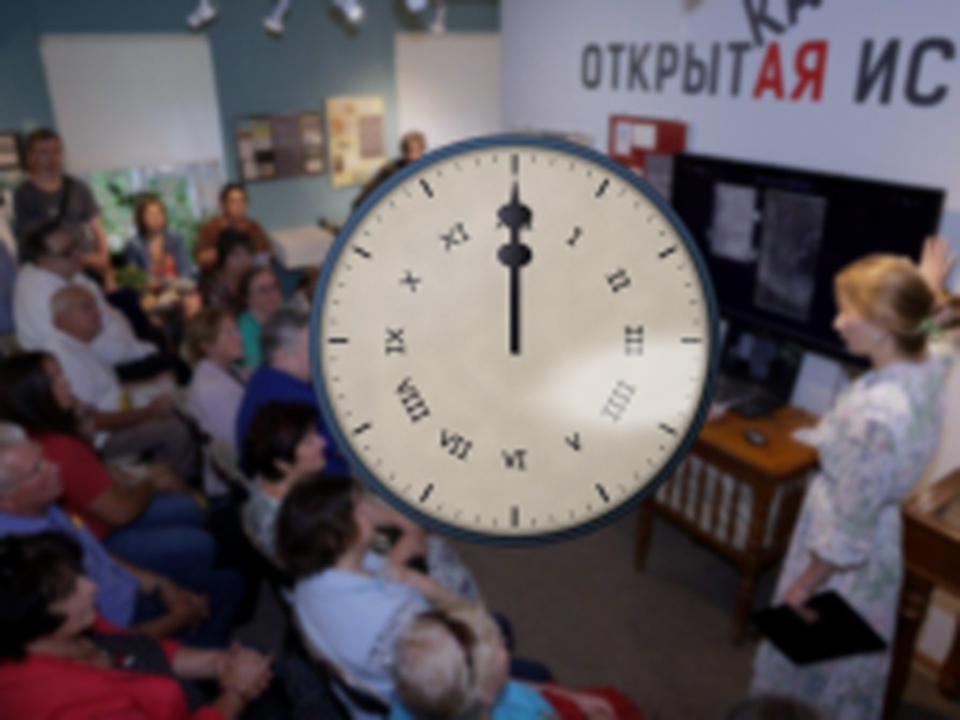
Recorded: h=12 m=0
